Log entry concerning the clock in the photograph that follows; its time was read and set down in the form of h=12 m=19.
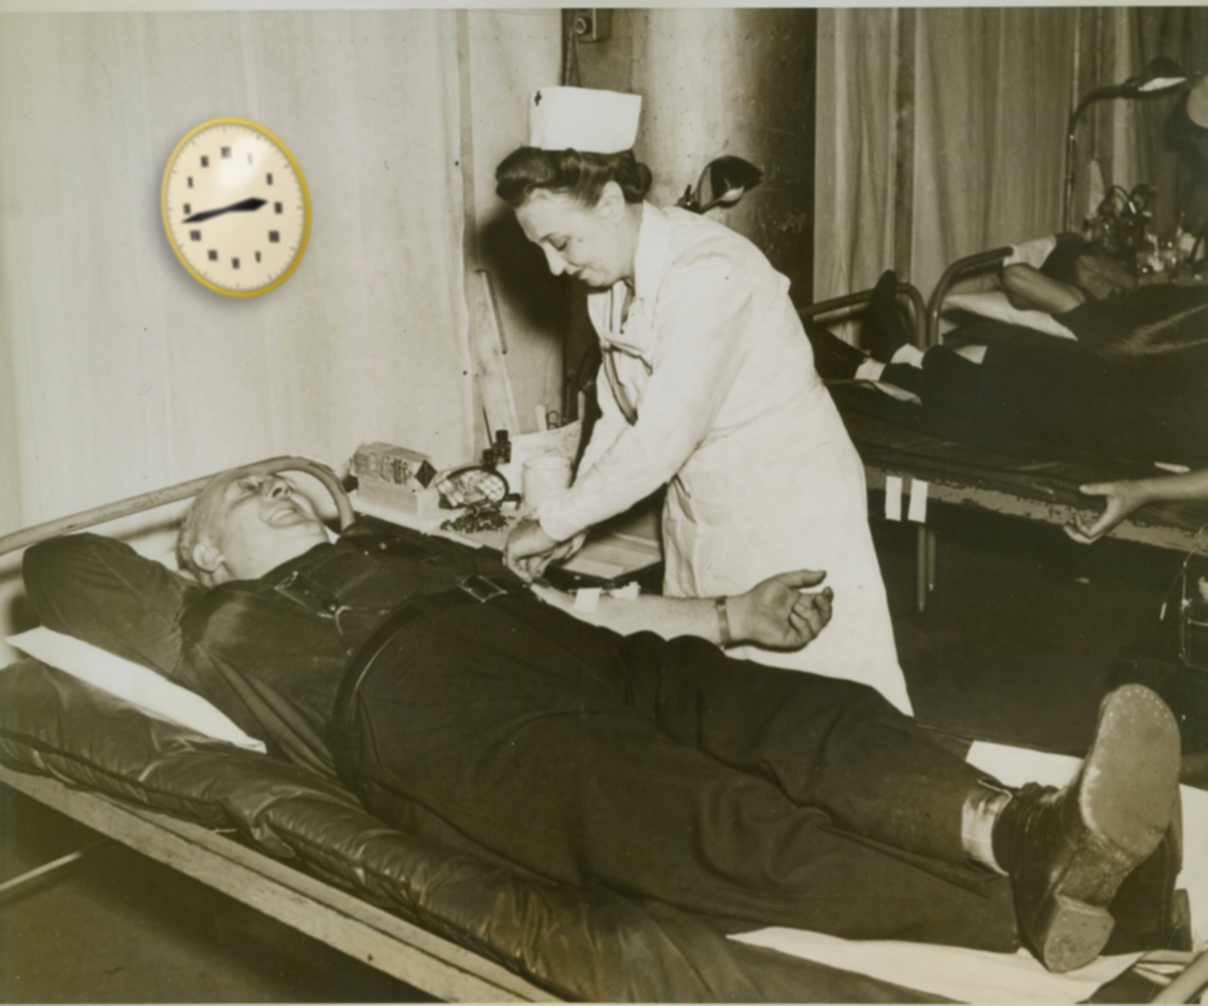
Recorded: h=2 m=43
